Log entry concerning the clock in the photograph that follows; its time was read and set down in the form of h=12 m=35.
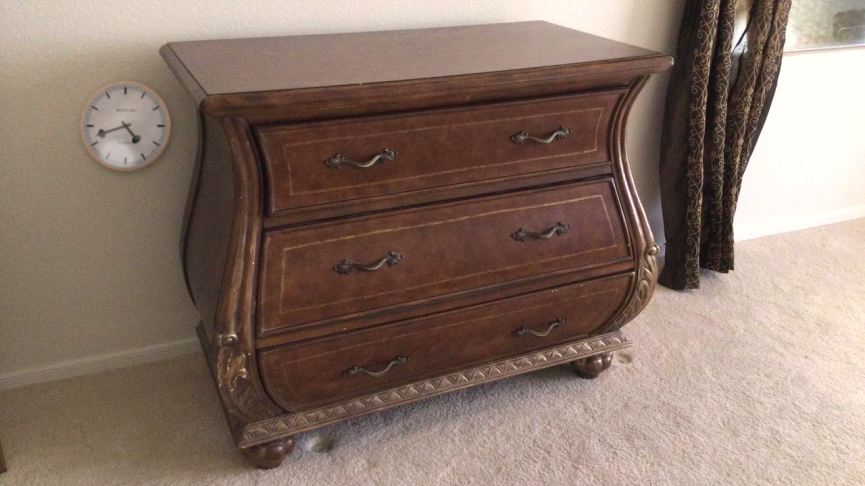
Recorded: h=4 m=42
